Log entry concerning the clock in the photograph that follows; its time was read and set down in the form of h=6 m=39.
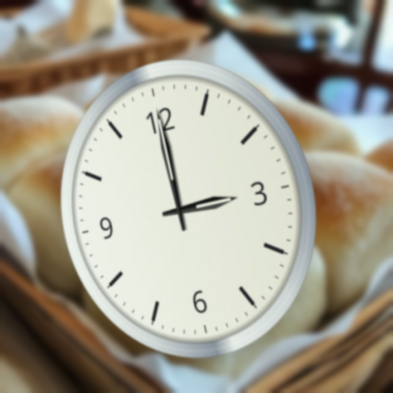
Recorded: h=3 m=0
